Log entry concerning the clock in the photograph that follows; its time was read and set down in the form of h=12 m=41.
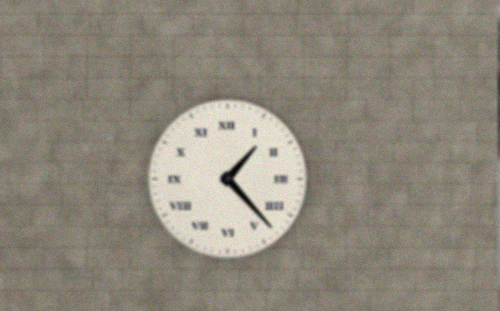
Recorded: h=1 m=23
